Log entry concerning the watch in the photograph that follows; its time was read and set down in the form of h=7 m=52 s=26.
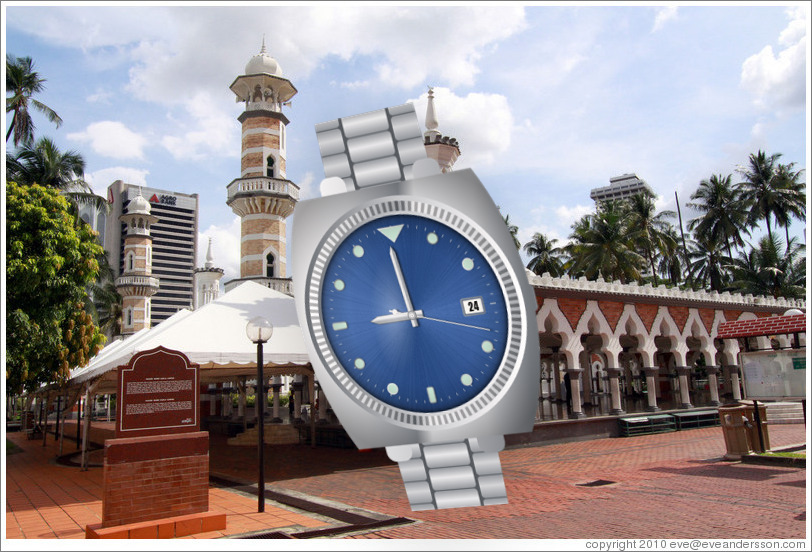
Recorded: h=8 m=59 s=18
